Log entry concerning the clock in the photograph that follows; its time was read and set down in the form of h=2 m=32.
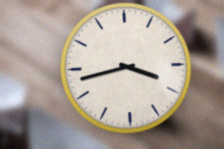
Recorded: h=3 m=43
